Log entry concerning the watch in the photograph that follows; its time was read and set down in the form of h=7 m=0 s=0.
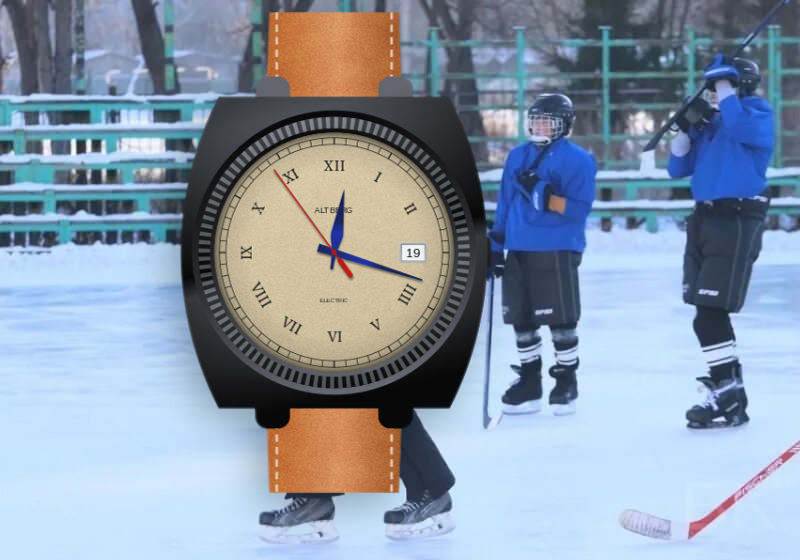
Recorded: h=12 m=17 s=54
